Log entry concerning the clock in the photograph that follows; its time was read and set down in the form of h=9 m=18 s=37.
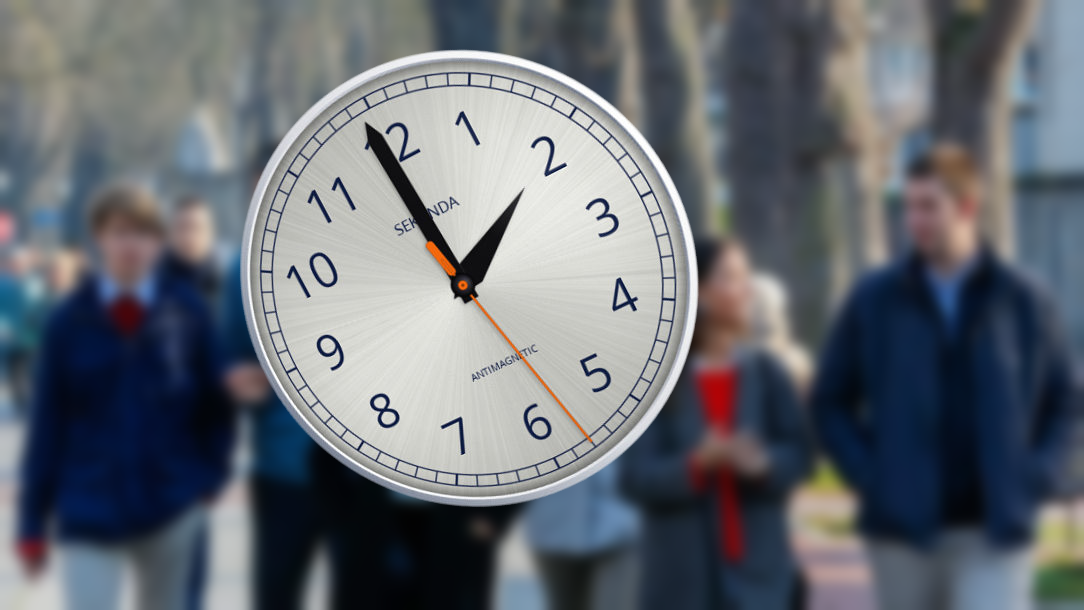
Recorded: h=1 m=59 s=28
